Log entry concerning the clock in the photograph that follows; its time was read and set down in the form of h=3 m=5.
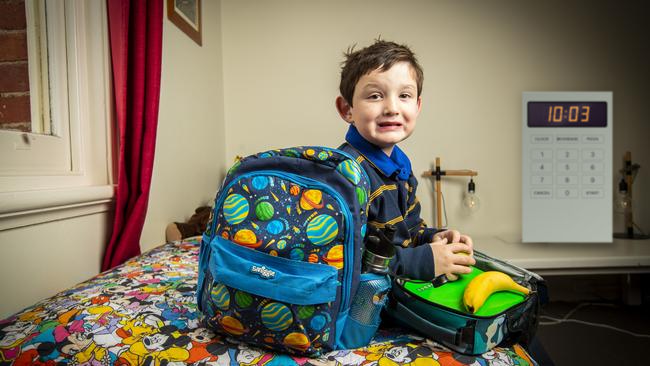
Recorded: h=10 m=3
